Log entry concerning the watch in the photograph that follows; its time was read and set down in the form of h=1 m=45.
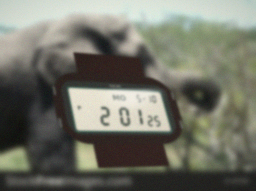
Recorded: h=2 m=1
